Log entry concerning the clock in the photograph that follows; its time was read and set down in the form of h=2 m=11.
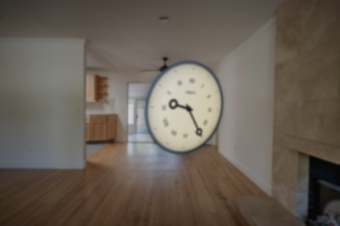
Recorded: h=9 m=24
